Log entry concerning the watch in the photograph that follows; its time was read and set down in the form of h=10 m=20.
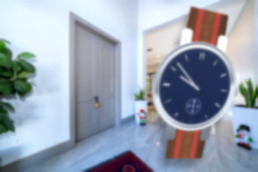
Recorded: h=9 m=52
